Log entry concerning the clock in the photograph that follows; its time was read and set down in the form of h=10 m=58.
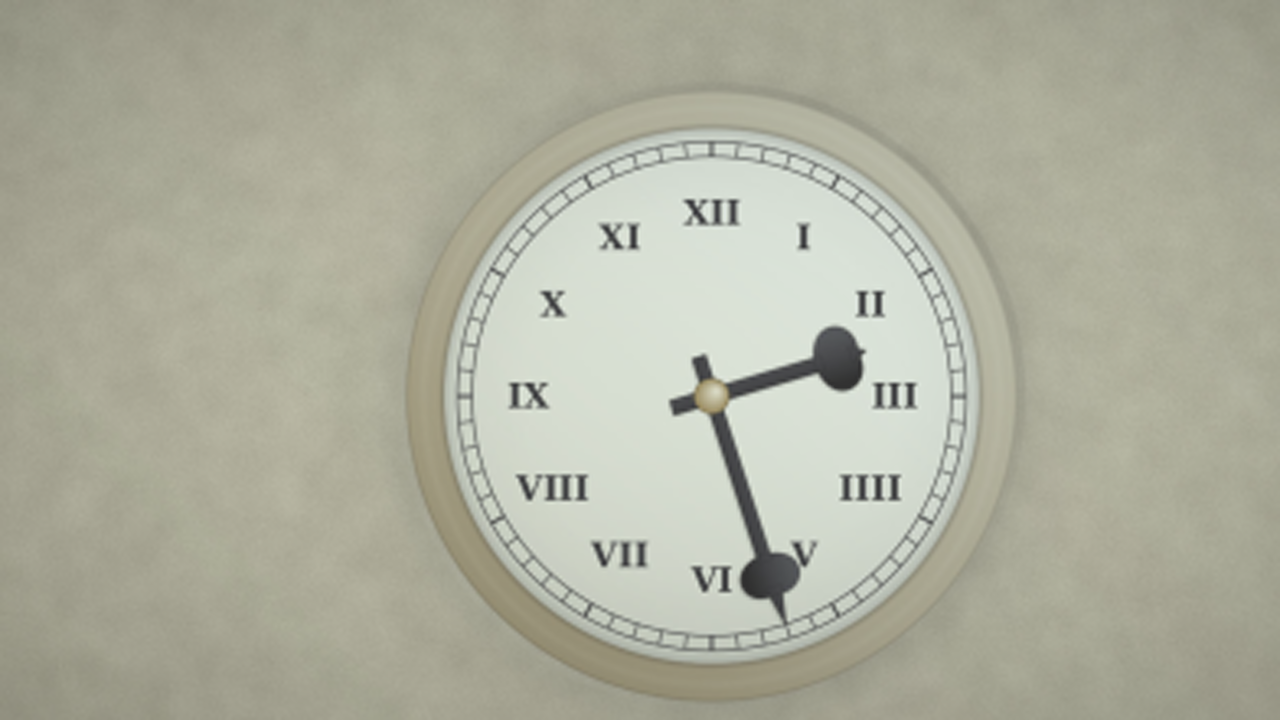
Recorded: h=2 m=27
